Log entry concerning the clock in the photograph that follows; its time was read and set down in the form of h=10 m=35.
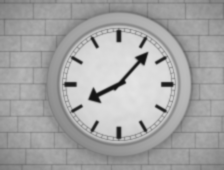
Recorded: h=8 m=7
